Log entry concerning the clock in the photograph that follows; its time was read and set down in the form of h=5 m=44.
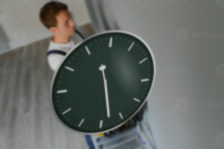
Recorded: h=11 m=28
